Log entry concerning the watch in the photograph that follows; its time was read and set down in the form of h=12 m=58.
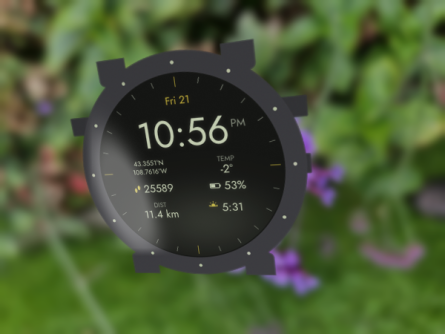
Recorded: h=10 m=56
